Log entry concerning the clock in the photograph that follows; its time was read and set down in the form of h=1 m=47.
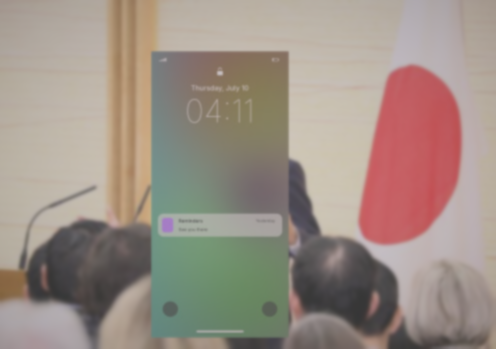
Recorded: h=4 m=11
